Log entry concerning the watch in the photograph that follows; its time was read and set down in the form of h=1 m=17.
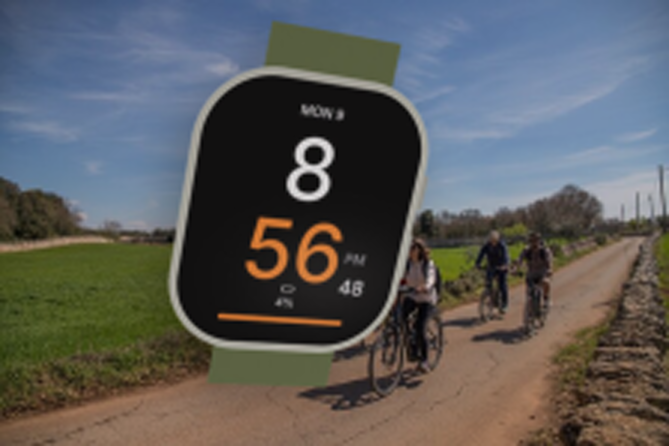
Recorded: h=8 m=56
